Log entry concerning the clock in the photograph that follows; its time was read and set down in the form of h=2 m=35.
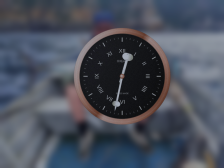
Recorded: h=12 m=32
